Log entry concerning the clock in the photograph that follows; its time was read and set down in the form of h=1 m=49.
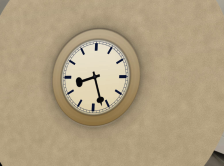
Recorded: h=8 m=27
